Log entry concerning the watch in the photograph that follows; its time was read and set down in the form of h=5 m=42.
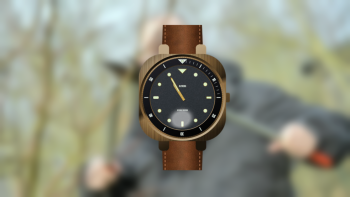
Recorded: h=10 m=55
